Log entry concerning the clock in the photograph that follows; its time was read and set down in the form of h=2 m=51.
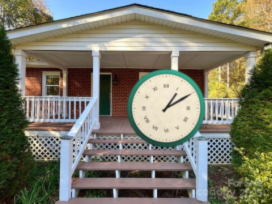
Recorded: h=1 m=10
